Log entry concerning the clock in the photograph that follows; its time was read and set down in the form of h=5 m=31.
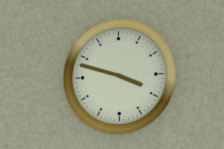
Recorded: h=3 m=48
